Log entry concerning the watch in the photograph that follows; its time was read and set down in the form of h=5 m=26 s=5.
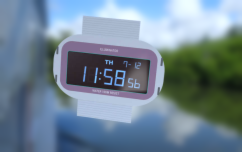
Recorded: h=11 m=58 s=56
